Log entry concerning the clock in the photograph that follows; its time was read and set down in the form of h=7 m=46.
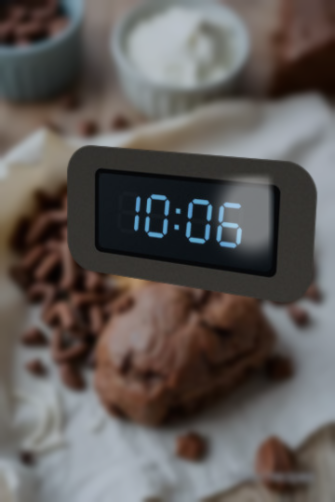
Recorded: h=10 m=6
